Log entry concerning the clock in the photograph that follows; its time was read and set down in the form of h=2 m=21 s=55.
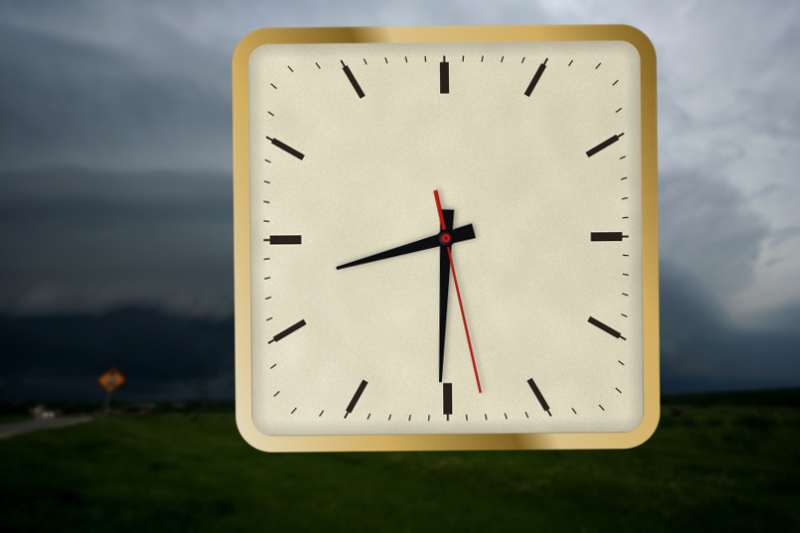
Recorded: h=8 m=30 s=28
